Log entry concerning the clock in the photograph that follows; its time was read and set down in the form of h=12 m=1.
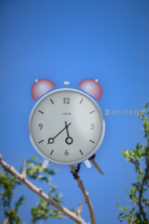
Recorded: h=5 m=38
